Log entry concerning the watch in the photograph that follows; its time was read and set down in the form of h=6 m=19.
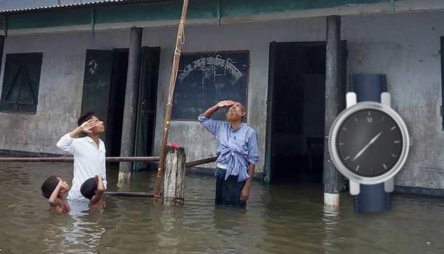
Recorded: h=1 m=38
